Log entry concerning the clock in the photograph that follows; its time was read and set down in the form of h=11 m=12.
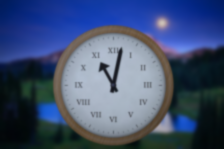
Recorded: h=11 m=2
